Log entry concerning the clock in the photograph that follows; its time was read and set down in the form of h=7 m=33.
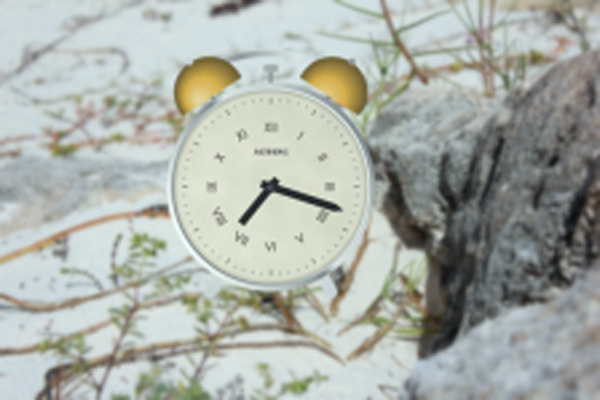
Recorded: h=7 m=18
